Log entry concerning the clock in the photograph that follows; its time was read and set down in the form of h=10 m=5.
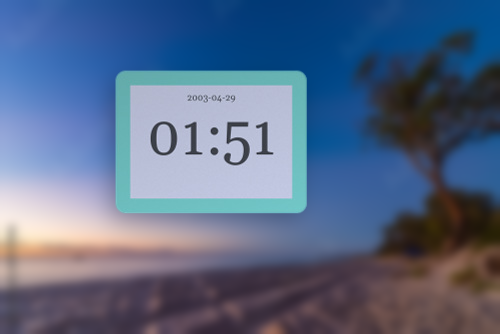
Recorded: h=1 m=51
